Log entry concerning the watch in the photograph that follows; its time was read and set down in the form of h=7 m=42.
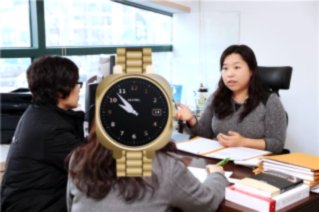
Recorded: h=9 m=53
